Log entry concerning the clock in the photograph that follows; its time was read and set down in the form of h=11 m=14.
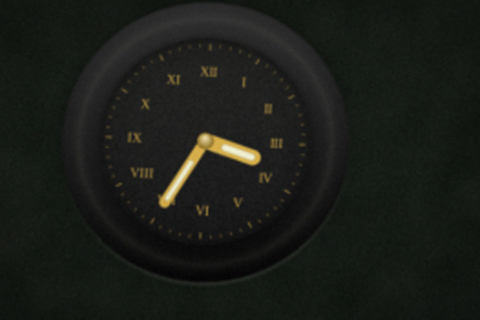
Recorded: h=3 m=35
